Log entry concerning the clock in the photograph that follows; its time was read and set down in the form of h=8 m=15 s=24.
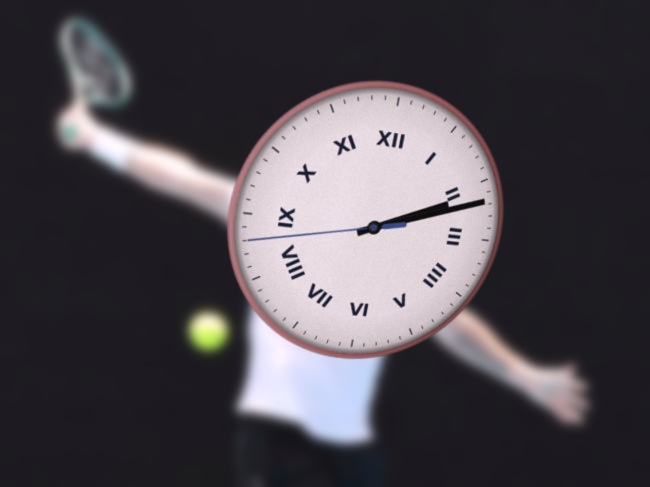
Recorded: h=2 m=11 s=43
